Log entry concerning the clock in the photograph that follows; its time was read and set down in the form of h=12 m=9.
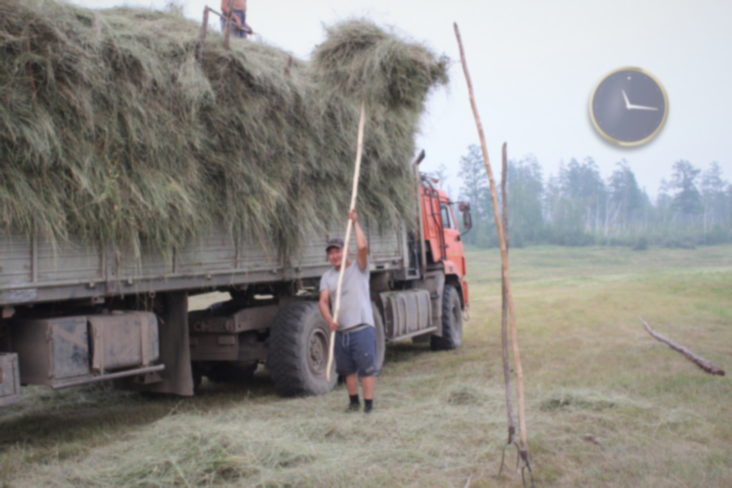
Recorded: h=11 m=16
